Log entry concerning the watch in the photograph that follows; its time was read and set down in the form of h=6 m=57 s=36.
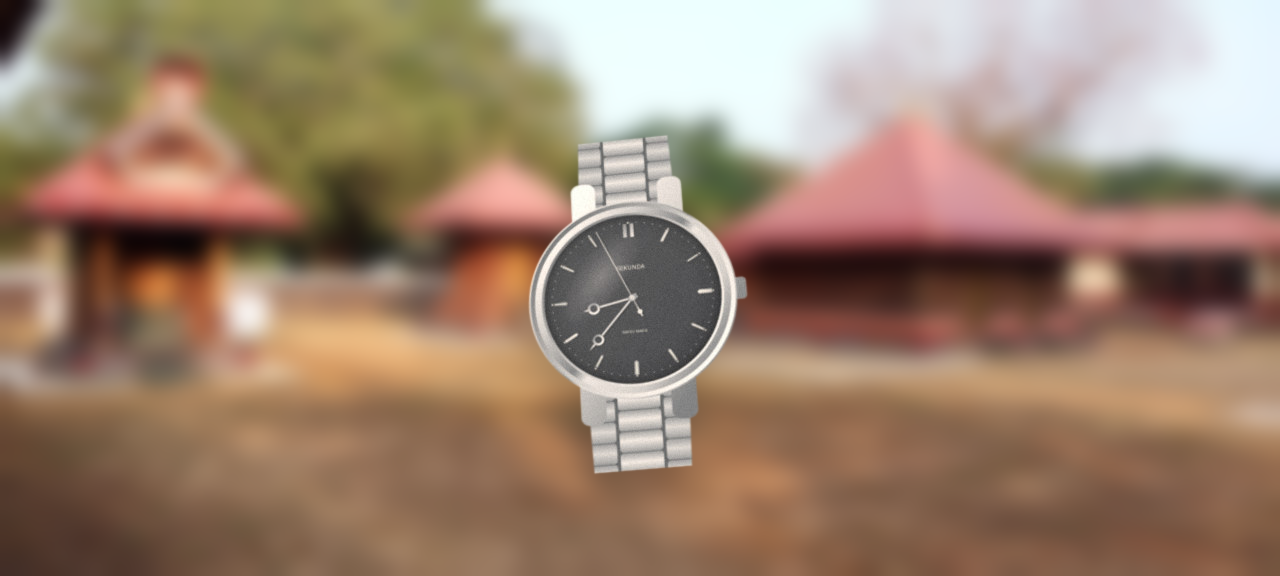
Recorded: h=8 m=36 s=56
